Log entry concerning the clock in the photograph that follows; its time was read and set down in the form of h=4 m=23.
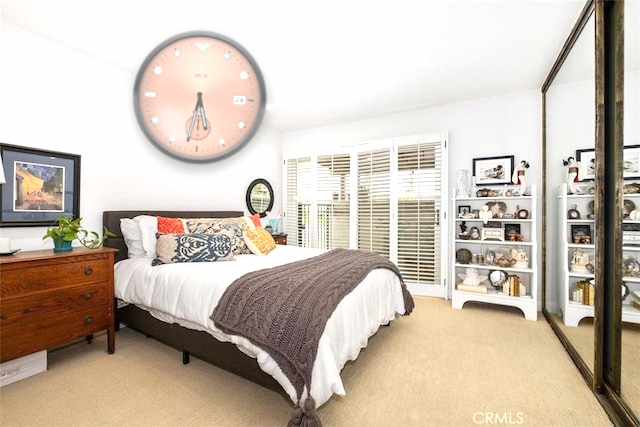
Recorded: h=5 m=32
